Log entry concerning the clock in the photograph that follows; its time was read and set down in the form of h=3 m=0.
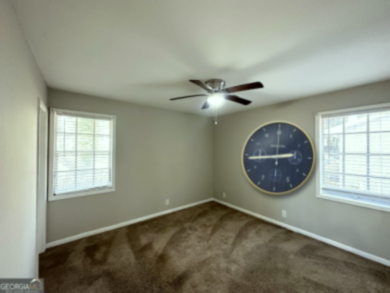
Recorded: h=2 m=44
